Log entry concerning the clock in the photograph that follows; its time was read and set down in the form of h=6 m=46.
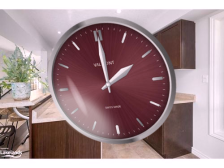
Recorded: h=2 m=0
